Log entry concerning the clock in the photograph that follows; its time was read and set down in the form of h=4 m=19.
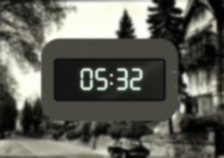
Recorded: h=5 m=32
